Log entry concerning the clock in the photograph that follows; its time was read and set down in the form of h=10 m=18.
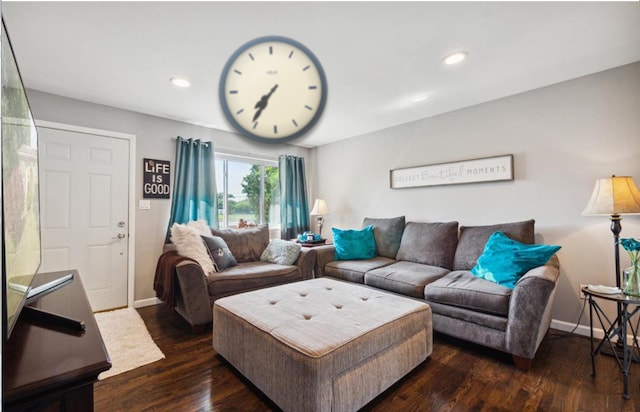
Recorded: h=7 m=36
